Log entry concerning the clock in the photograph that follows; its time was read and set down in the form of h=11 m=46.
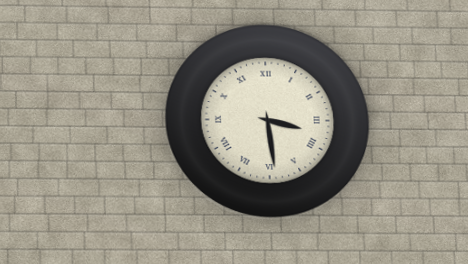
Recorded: h=3 m=29
